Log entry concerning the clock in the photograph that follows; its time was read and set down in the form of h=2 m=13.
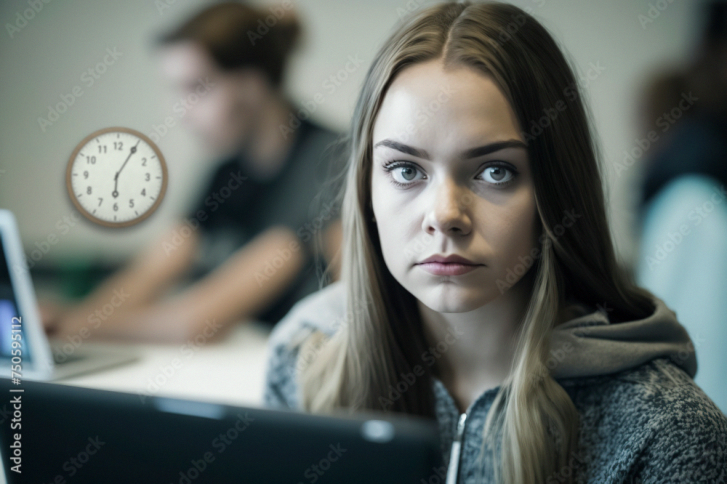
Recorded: h=6 m=5
